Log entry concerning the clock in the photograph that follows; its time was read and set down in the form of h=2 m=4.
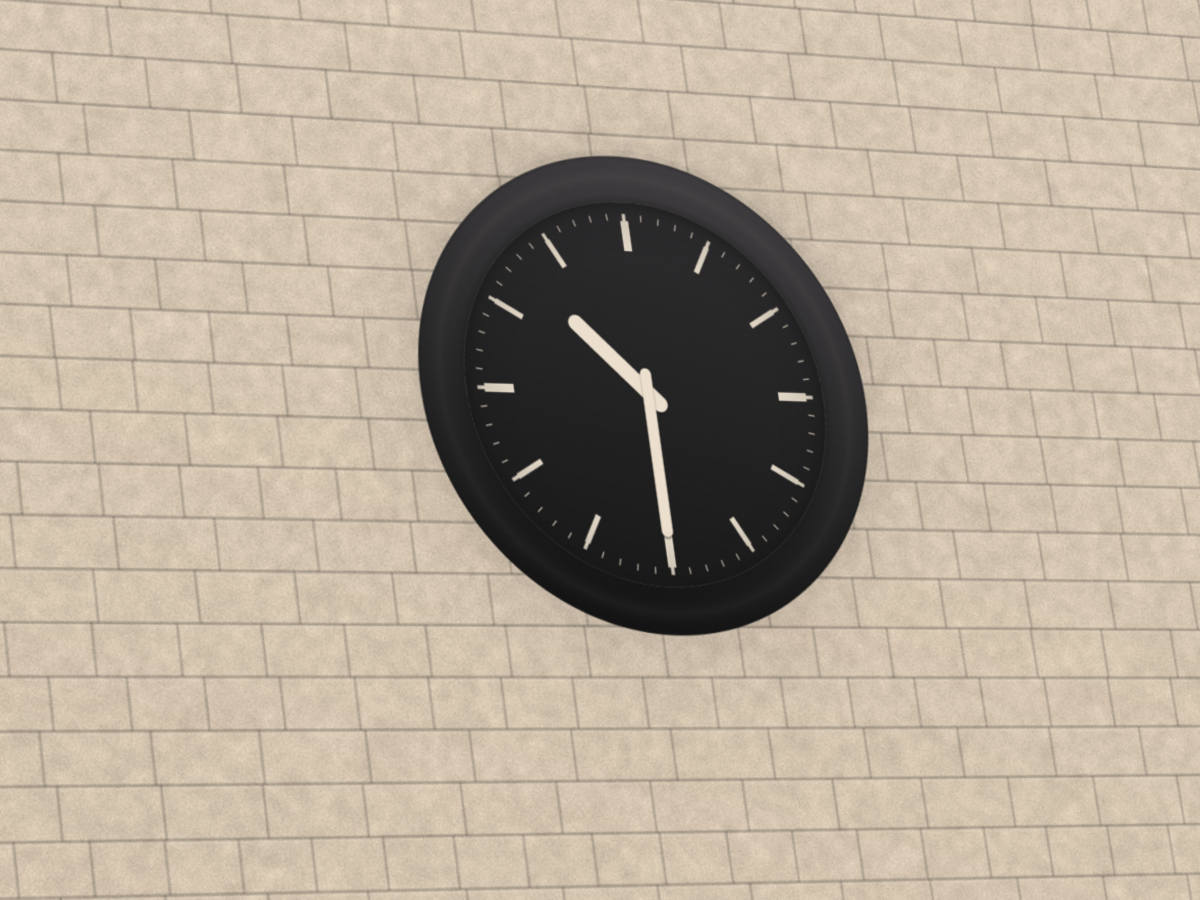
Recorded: h=10 m=30
